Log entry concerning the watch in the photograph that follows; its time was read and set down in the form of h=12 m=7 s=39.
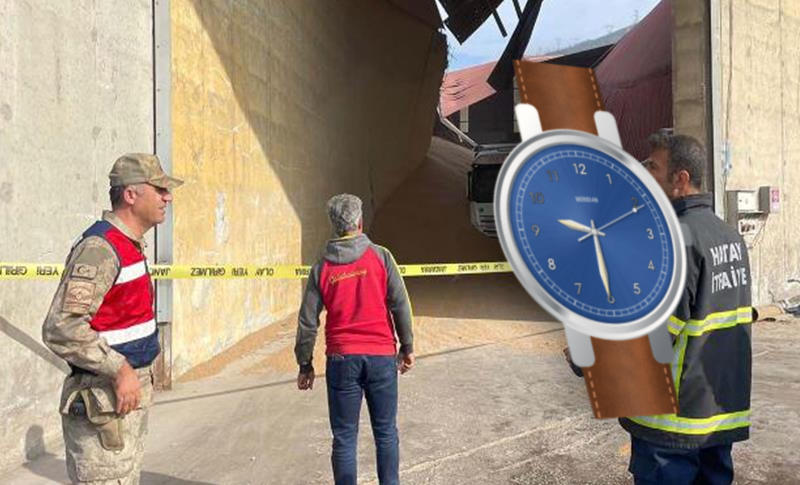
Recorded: h=9 m=30 s=11
